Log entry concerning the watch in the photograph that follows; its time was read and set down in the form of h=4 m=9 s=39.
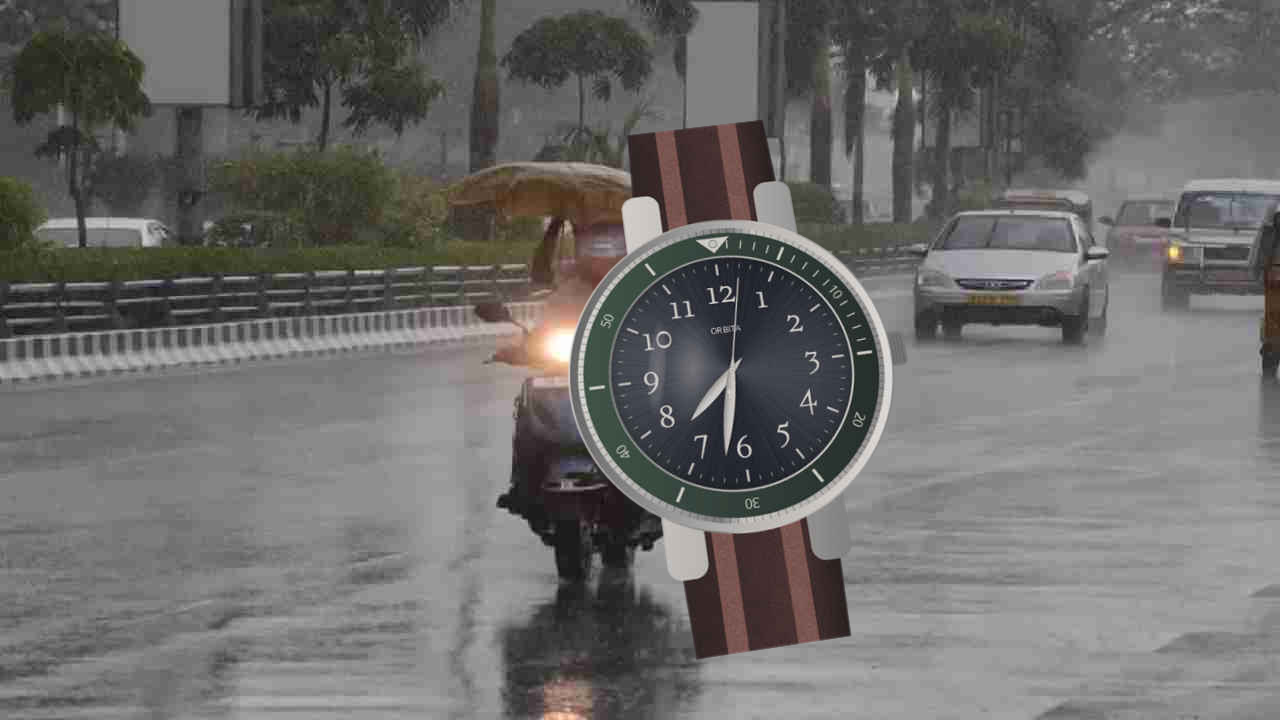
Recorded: h=7 m=32 s=2
